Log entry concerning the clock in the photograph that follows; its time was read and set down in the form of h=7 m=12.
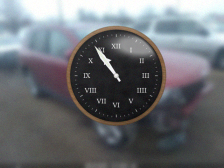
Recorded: h=10 m=54
